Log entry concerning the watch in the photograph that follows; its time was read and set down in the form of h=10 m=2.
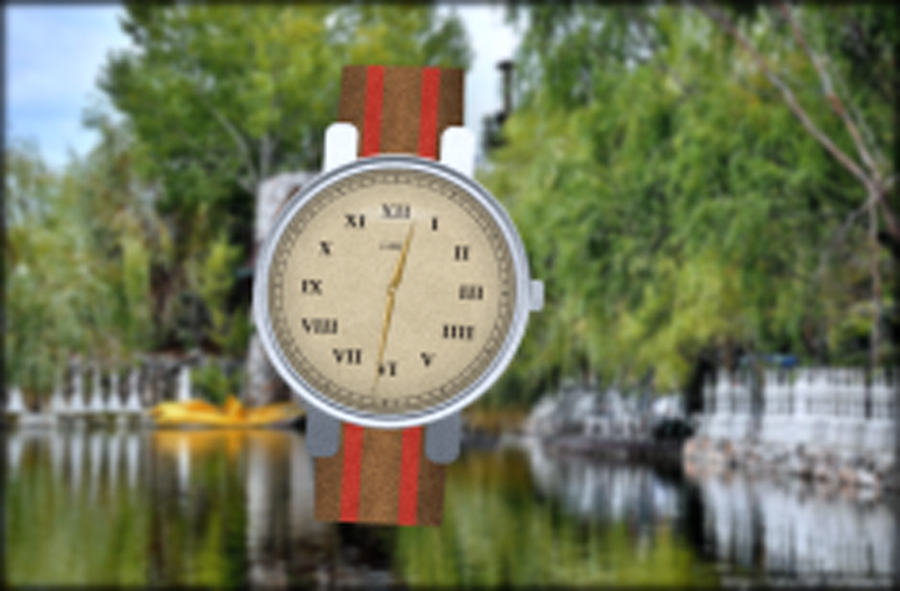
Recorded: h=12 m=31
